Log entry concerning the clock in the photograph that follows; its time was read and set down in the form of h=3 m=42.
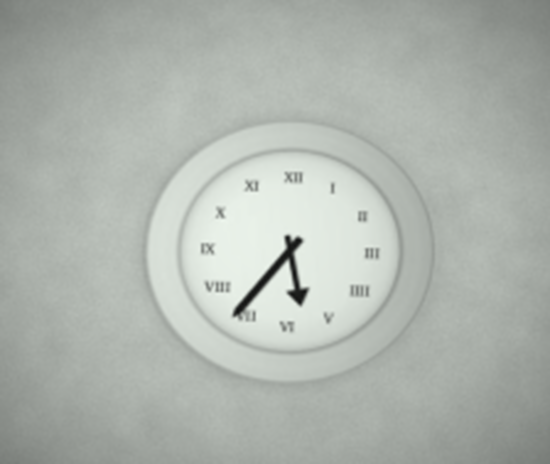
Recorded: h=5 m=36
